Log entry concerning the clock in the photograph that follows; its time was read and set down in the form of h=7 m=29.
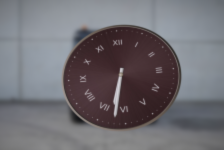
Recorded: h=6 m=32
